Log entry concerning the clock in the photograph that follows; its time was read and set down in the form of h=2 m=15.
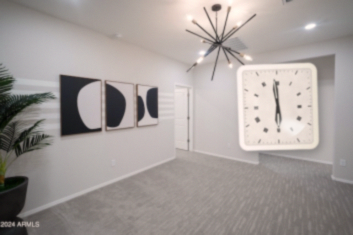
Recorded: h=5 m=59
